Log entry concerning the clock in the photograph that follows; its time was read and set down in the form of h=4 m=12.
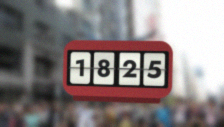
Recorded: h=18 m=25
